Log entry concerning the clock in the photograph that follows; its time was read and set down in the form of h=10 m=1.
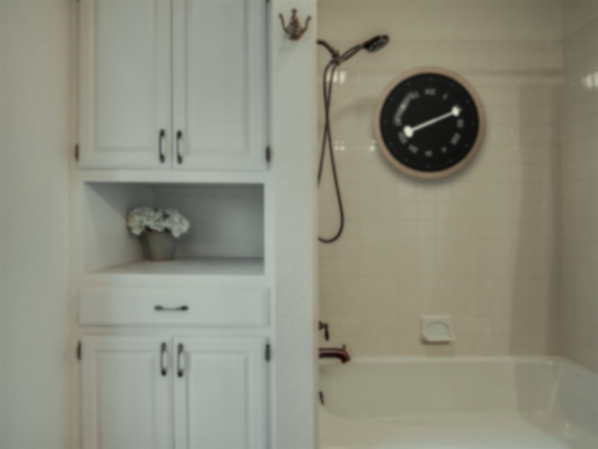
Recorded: h=8 m=11
